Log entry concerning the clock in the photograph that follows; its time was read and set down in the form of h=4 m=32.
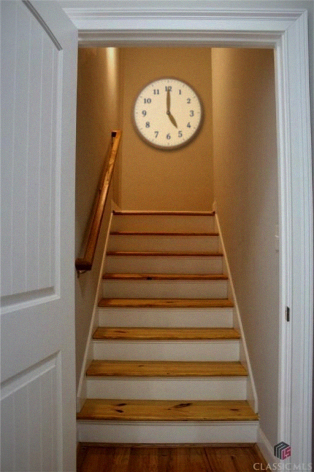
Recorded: h=5 m=0
